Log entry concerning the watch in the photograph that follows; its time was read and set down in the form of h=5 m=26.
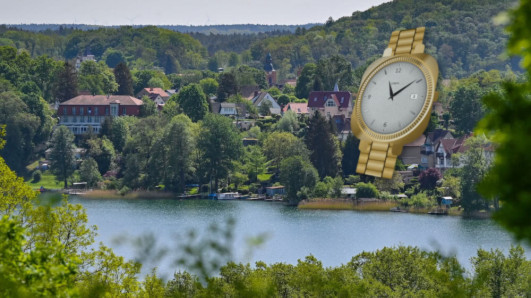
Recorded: h=11 m=9
